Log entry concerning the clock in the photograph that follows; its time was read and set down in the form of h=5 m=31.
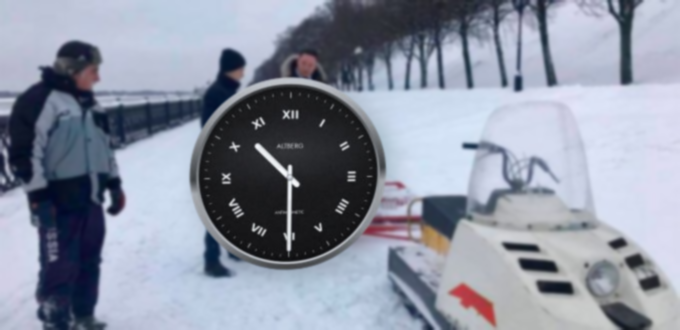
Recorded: h=10 m=30
